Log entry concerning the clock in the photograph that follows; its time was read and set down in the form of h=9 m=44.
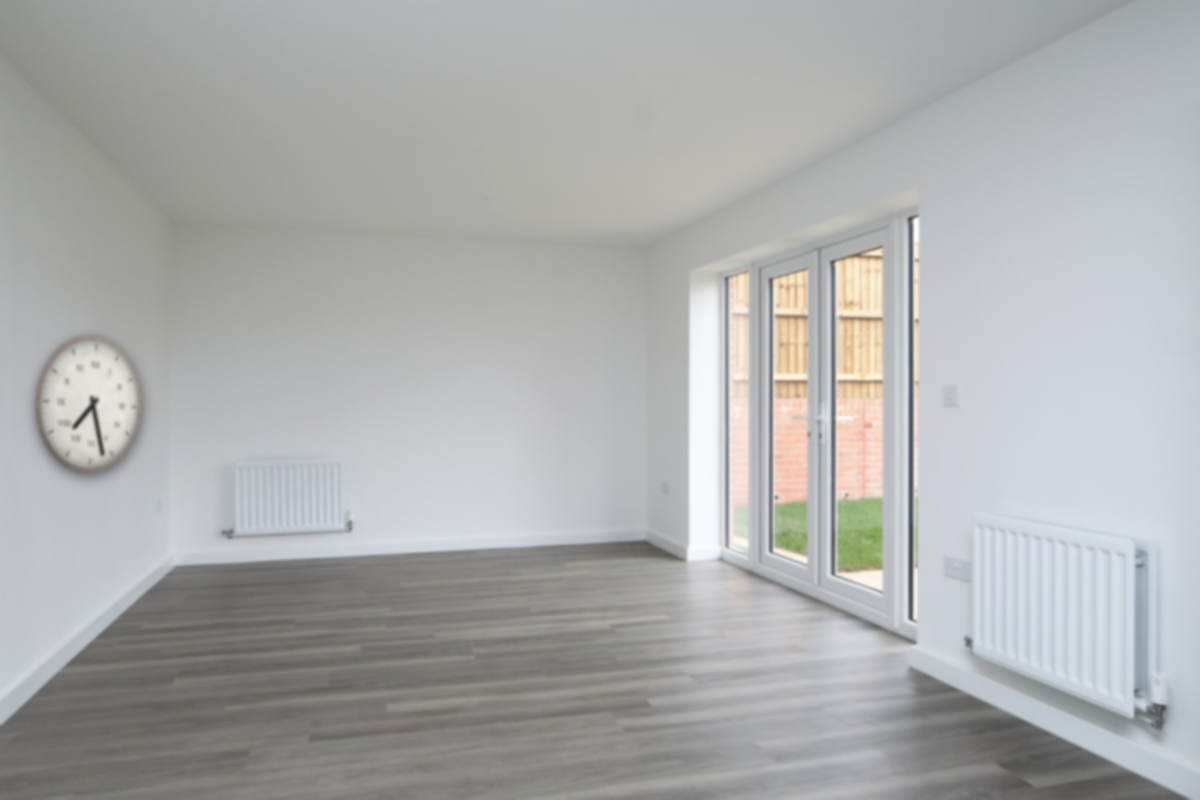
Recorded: h=7 m=27
